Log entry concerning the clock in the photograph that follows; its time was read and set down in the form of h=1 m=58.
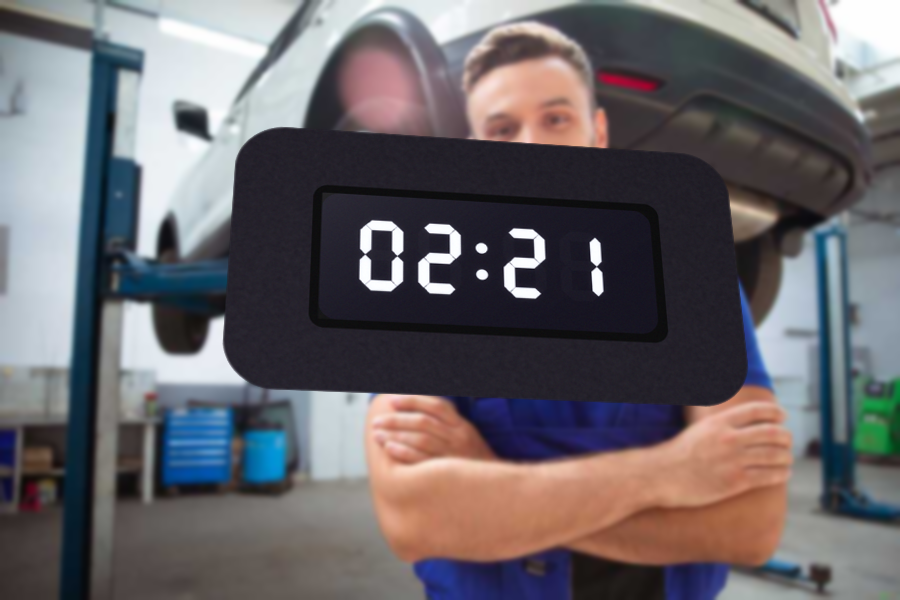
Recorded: h=2 m=21
